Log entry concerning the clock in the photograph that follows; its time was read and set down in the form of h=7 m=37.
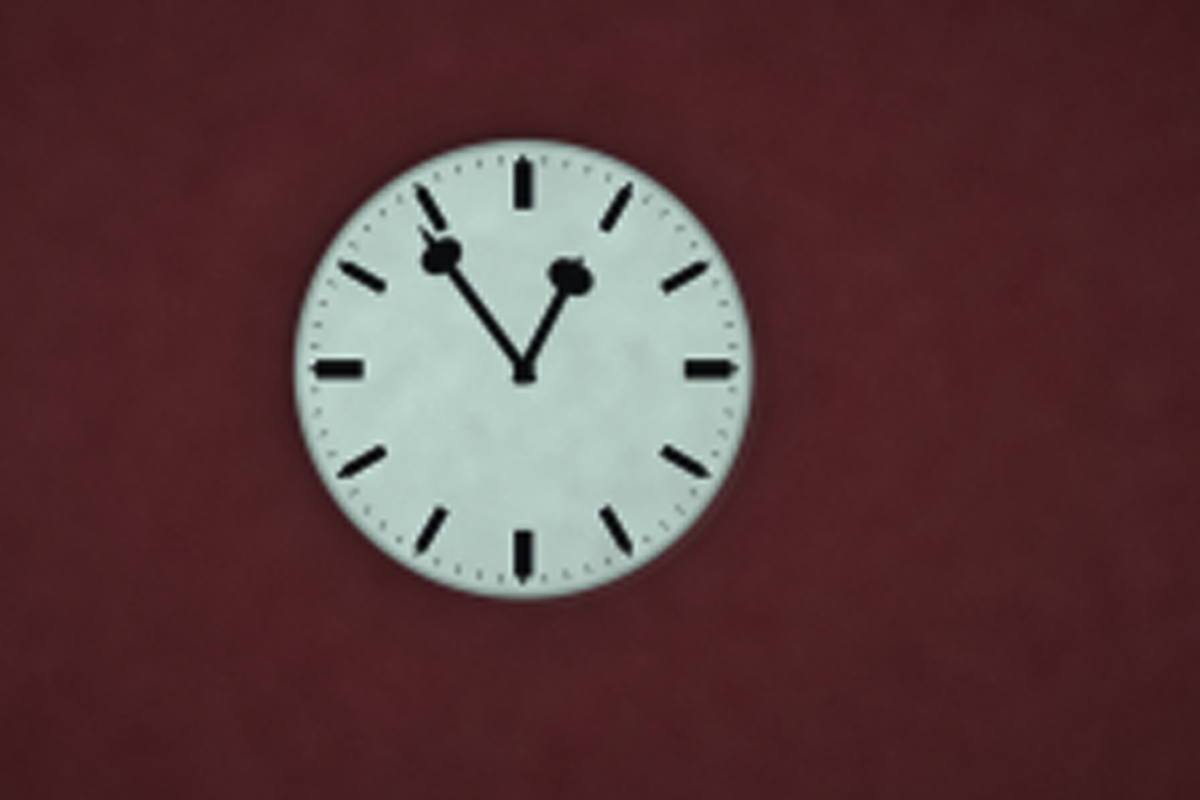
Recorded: h=12 m=54
